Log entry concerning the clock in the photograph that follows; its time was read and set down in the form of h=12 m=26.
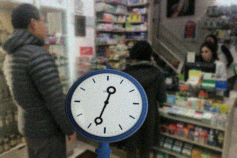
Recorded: h=12 m=33
